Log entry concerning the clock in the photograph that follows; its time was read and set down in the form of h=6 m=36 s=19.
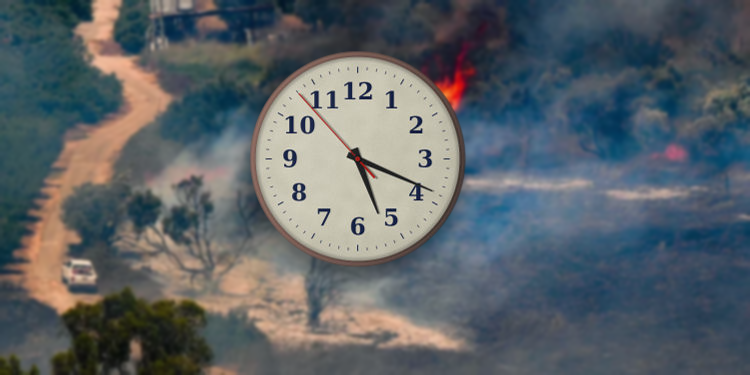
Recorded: h=5 m=18 s=53
